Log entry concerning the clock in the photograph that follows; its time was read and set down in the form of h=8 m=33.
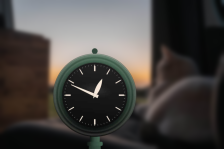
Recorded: h=12 m=49
